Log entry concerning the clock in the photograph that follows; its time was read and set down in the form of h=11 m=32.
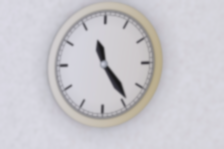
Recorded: h=11 m=24
